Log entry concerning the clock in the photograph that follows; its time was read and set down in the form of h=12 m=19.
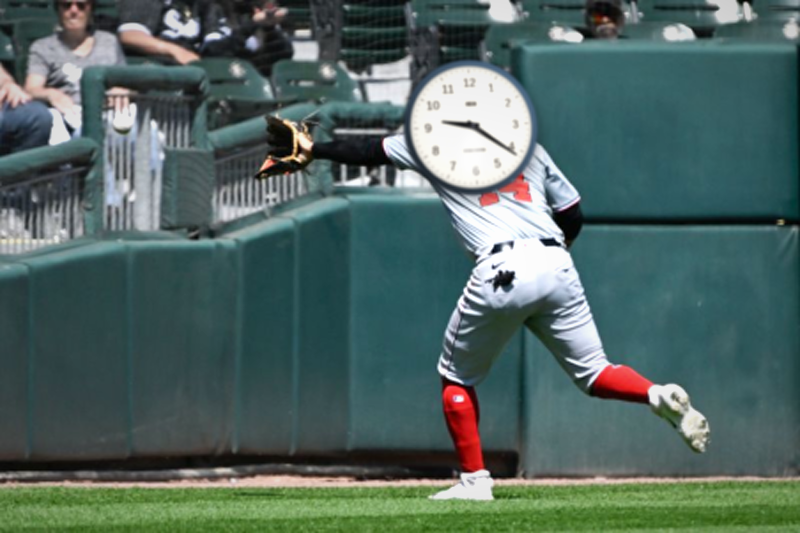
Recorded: h=9 m=21
